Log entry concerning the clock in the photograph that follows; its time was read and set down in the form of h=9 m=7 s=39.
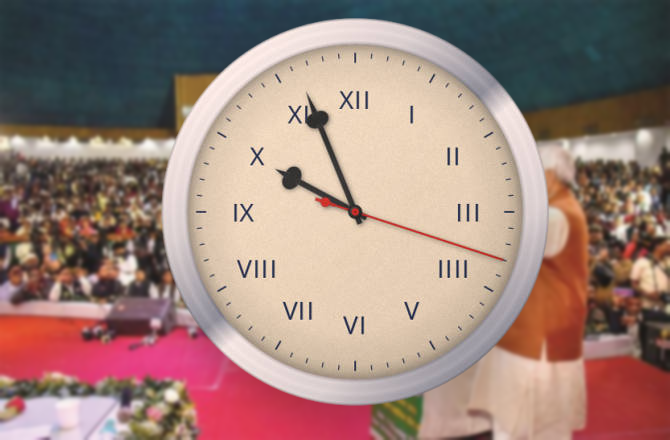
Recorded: h=9 m=56 s=18
